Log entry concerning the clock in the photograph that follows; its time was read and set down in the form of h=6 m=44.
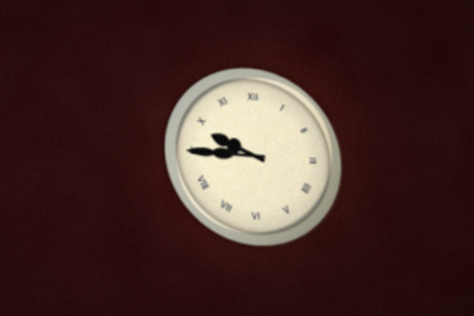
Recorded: h=9 m=45
